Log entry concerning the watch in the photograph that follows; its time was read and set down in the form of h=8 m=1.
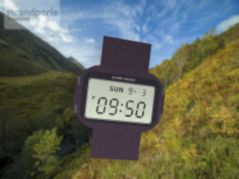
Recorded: h=9 m=50
